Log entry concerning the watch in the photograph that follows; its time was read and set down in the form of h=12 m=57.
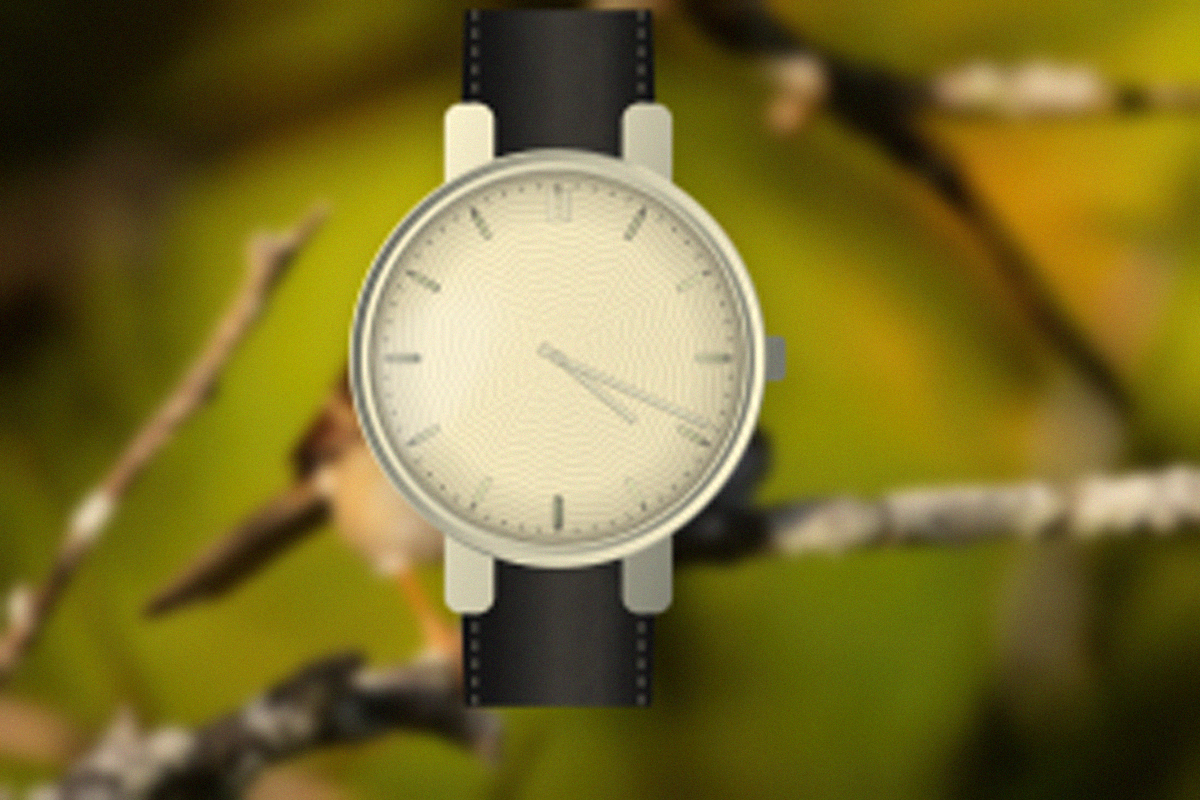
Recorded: h=4 m=19
